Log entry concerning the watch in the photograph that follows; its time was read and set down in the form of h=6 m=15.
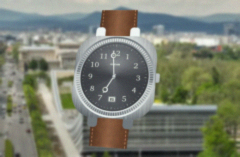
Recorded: h=6 m=59
